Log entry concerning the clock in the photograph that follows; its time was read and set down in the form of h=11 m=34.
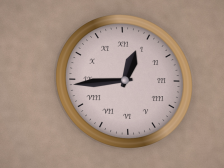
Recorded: h=12 m=44
